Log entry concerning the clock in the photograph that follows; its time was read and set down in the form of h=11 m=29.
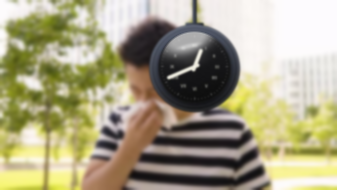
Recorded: h=12 m=41
